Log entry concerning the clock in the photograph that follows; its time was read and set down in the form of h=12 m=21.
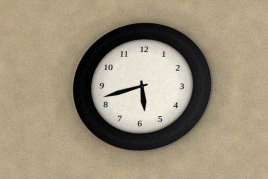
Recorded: h=5 m=42
